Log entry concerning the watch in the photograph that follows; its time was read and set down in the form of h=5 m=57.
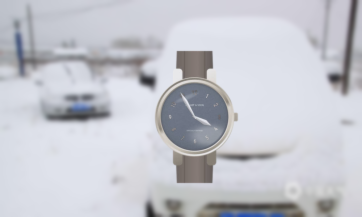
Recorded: h=3 m=55
